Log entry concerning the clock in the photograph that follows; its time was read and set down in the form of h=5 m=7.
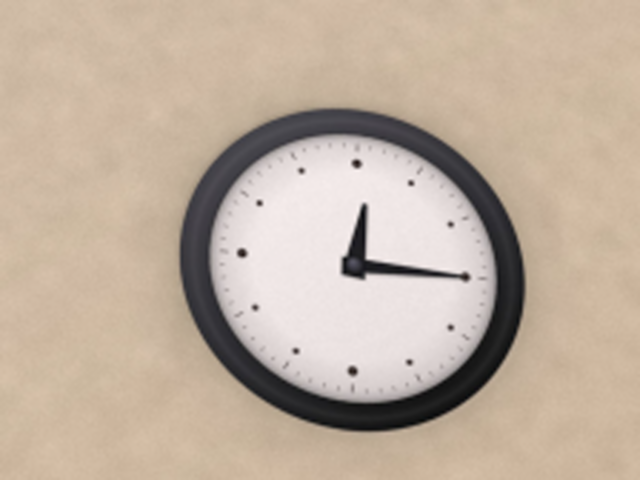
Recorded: h=12 m=15
